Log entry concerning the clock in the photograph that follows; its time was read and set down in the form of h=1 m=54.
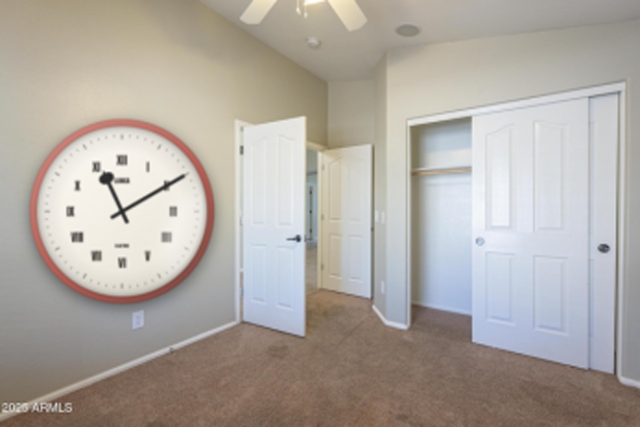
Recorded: h=11 m=10
